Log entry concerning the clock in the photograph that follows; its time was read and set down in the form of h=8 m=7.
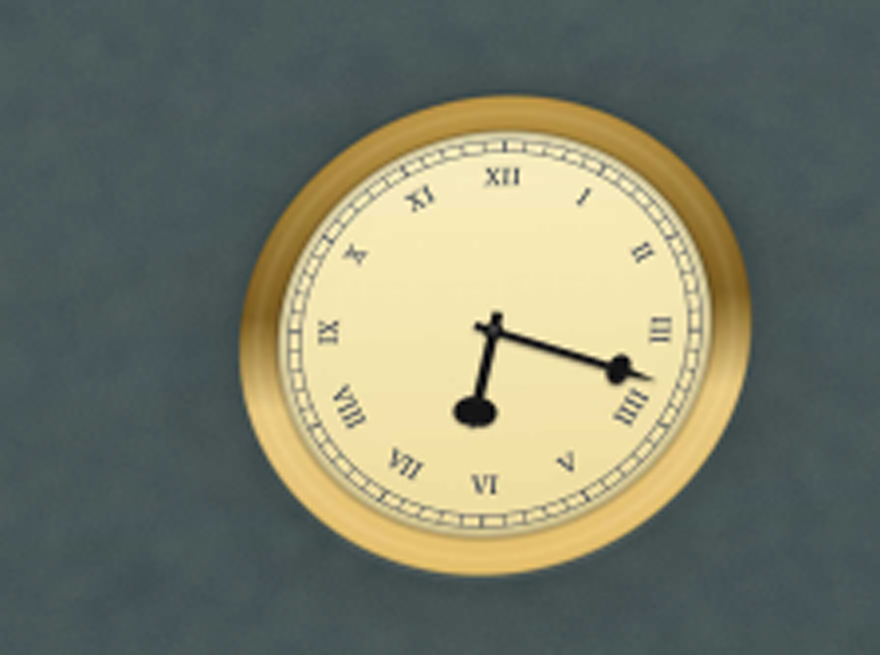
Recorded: h=6 m=18
